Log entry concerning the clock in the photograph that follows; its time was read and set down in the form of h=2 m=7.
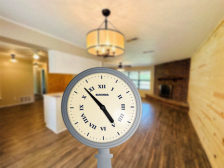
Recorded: h=4 m=53
